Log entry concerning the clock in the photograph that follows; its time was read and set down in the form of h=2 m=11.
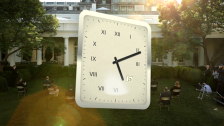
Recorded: h=5 m=11
